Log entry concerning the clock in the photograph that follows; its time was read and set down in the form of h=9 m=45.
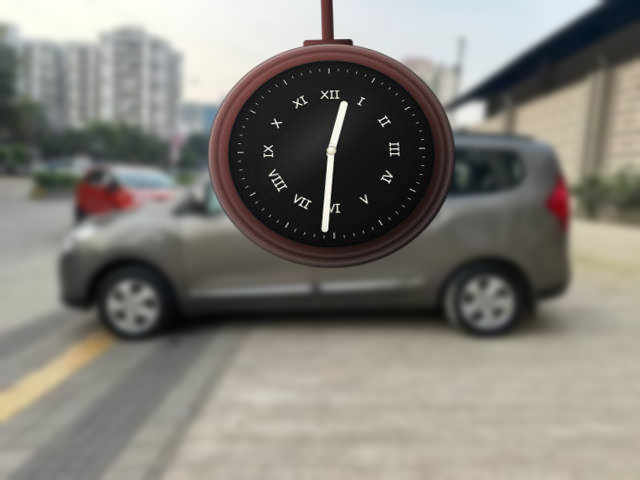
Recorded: h=12 m=31
